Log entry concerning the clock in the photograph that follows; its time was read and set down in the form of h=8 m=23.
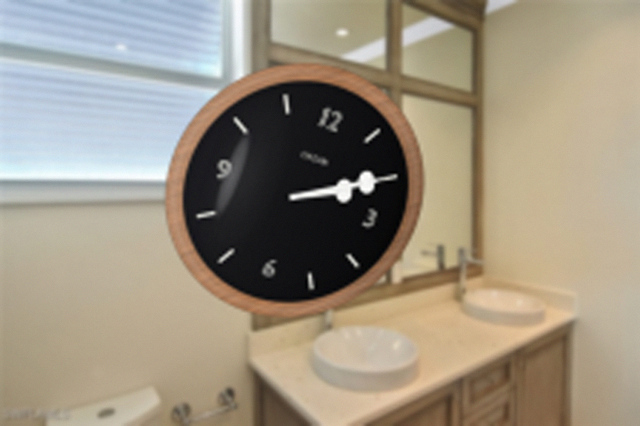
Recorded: h=2 m=10
